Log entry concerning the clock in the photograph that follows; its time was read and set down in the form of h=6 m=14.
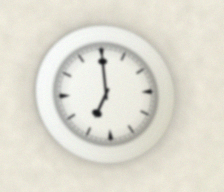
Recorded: h=7 m=0
